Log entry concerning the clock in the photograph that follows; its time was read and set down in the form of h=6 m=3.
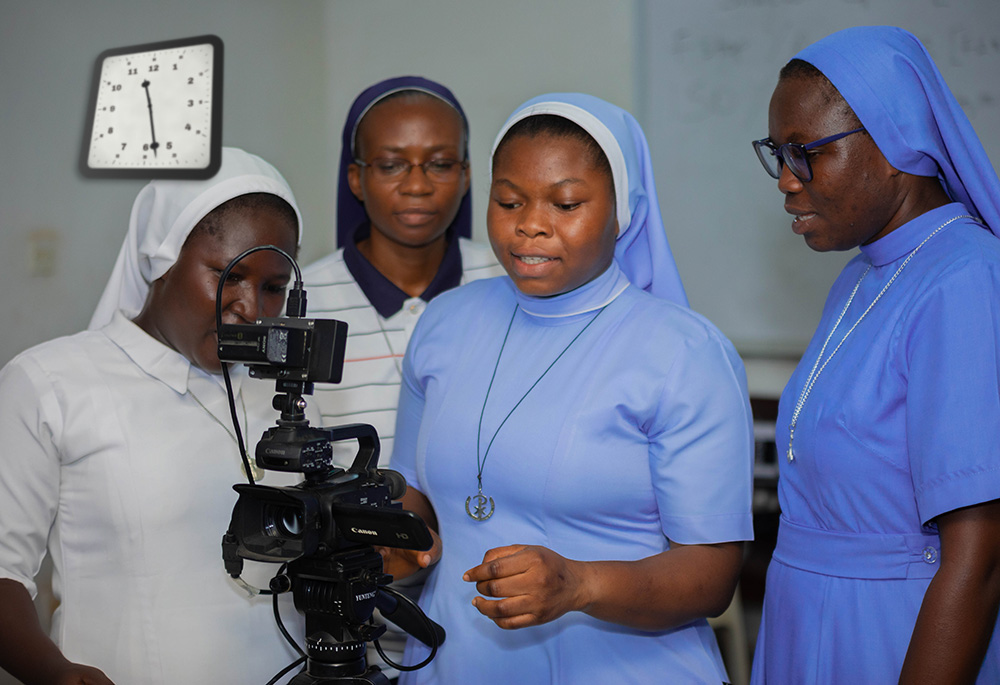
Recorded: h=11 m=28
